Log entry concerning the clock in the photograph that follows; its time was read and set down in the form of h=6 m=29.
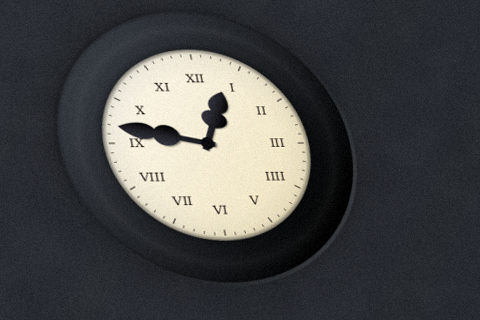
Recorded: h=12 m=47
